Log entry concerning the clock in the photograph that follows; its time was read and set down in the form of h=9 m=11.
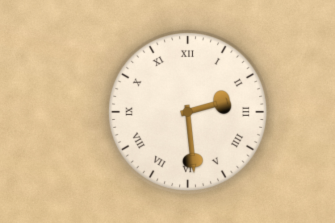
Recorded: h=2 m=29
